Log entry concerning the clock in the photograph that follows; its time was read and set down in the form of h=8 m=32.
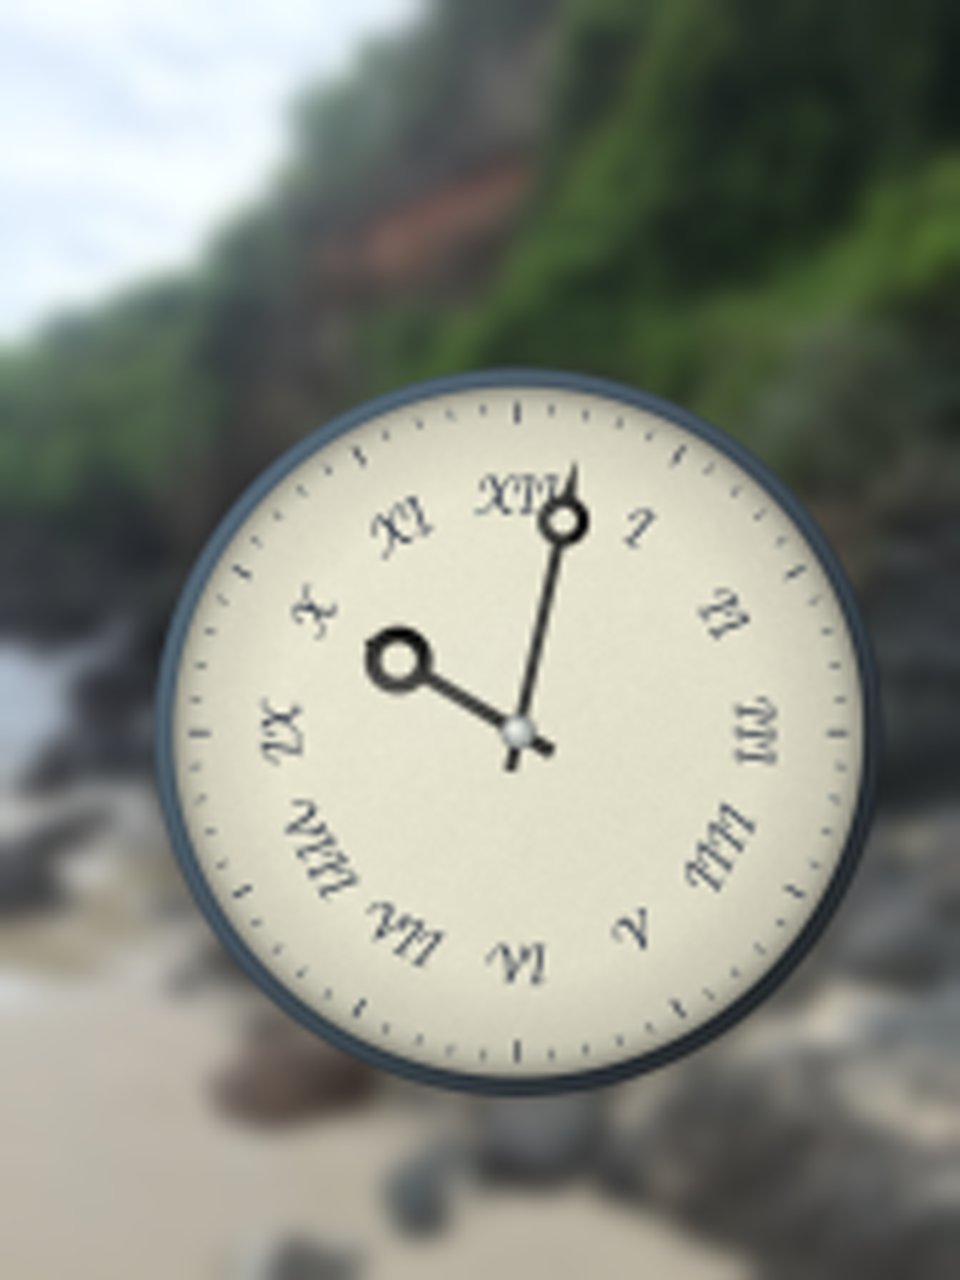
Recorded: h=10 m=2
